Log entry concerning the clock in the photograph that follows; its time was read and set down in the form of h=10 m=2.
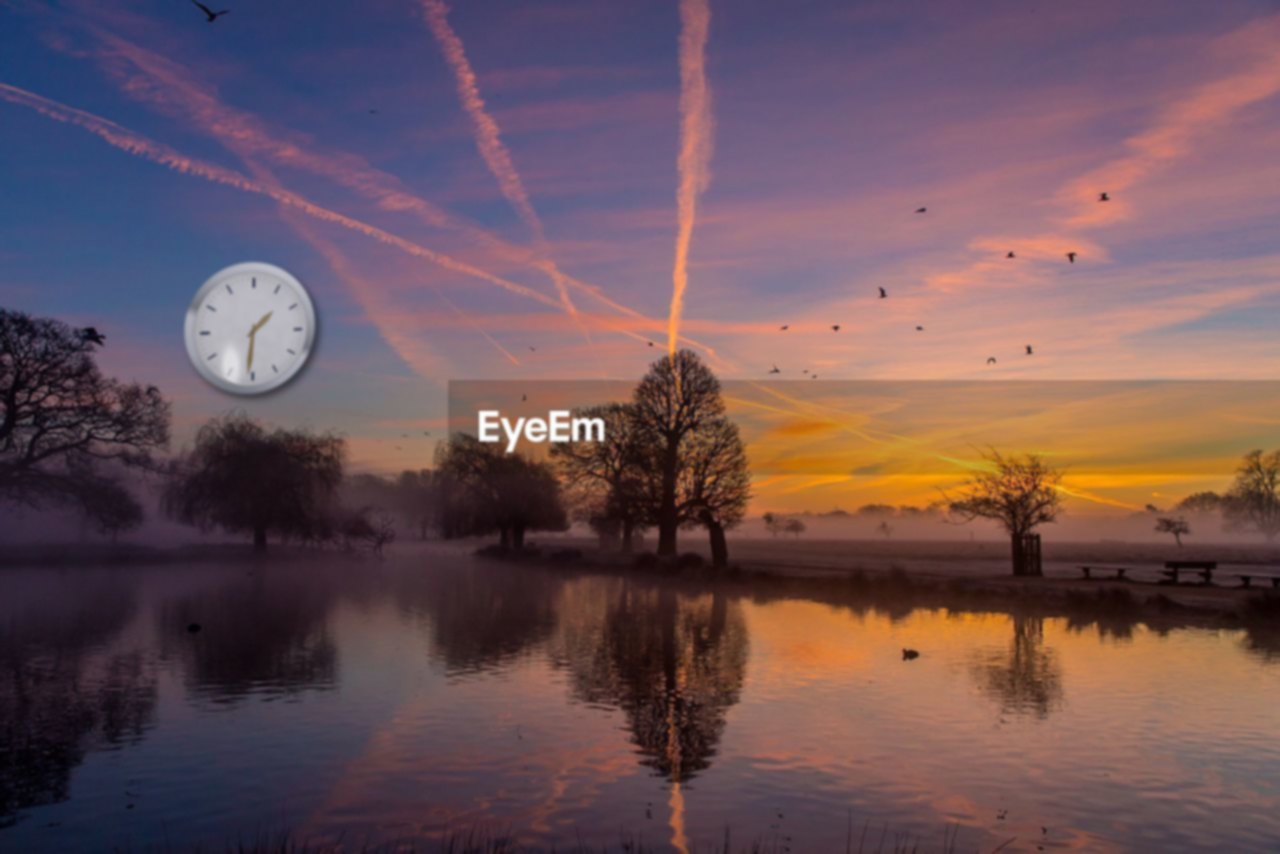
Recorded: h=1 m=31
